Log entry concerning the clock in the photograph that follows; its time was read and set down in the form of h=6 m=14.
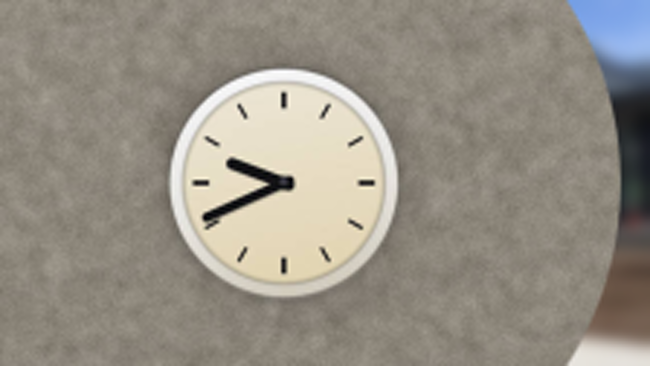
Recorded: h=9 m=41
